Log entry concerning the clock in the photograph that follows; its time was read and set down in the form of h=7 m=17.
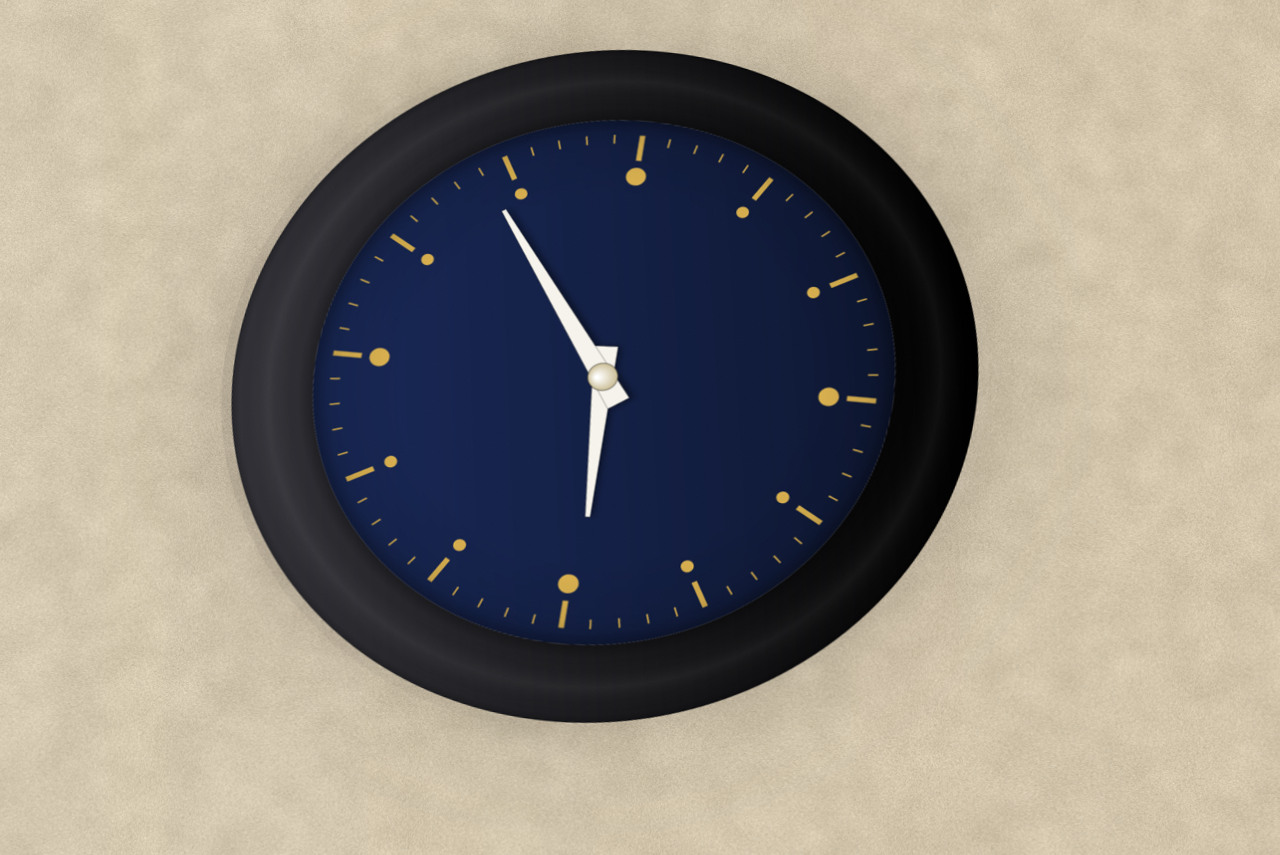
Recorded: h=5 m=54
